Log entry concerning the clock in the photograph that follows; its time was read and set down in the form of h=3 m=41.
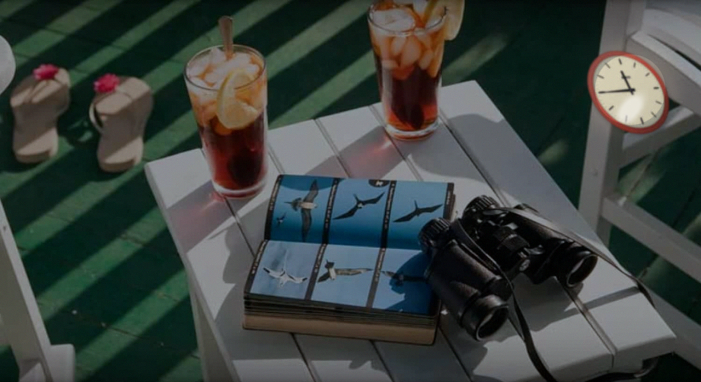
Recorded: h=11 m=45
